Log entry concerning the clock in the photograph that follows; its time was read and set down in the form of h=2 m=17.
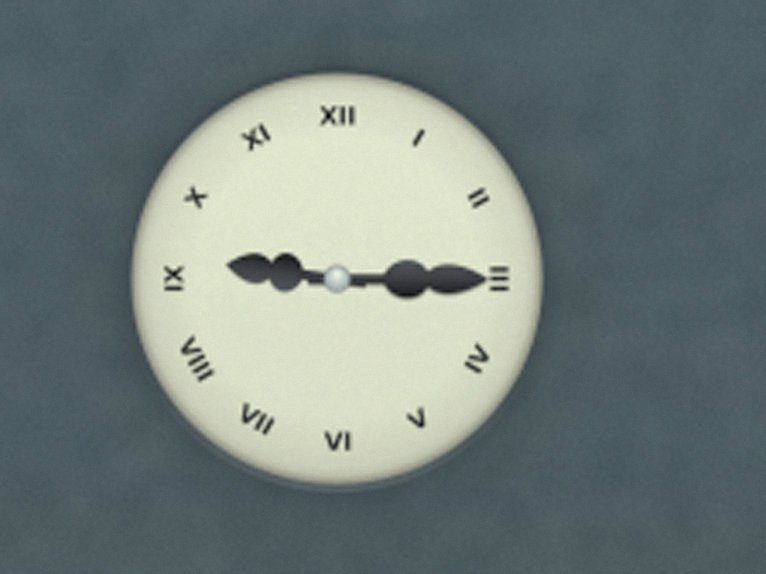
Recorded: h=9 m=15
